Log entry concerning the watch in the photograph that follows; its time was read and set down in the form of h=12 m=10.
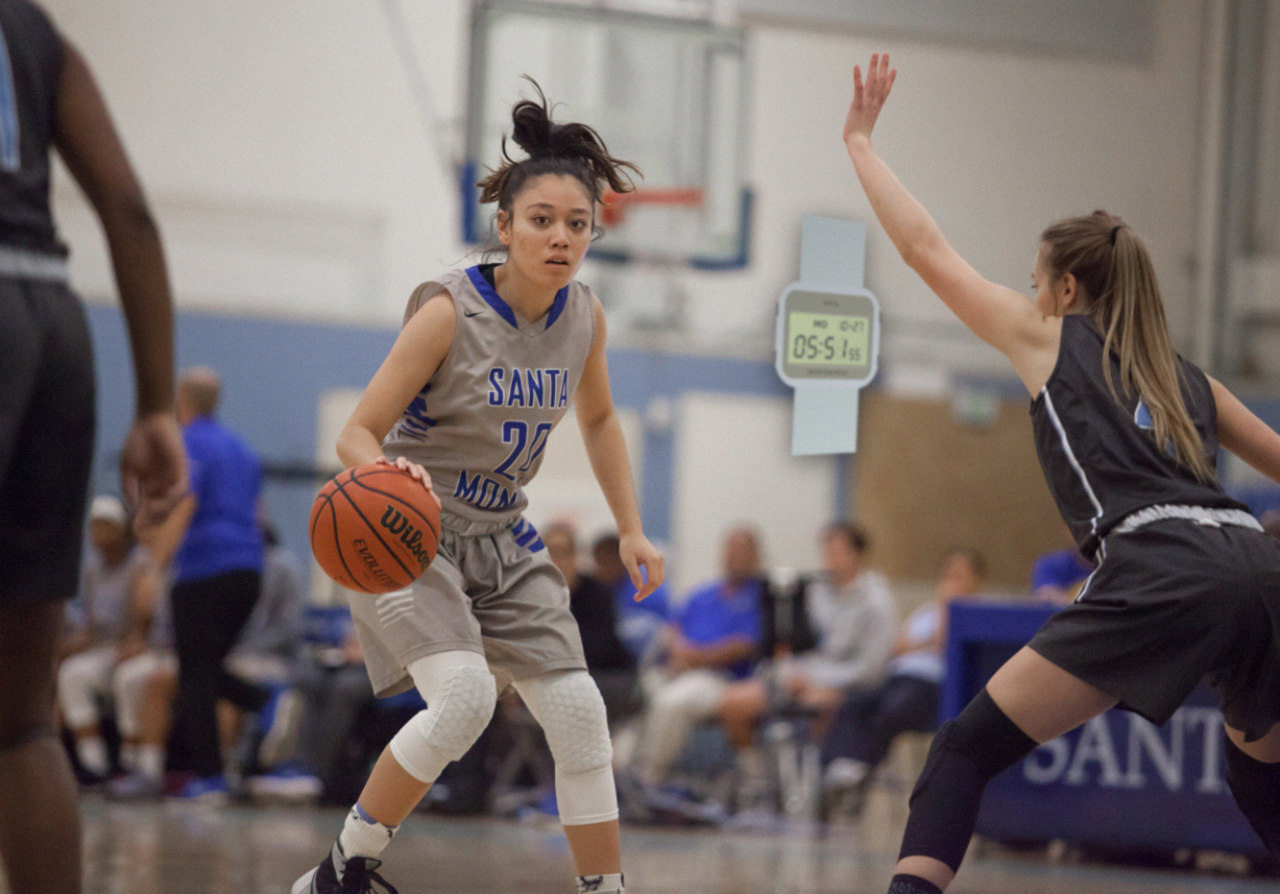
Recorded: h=5 m=51
